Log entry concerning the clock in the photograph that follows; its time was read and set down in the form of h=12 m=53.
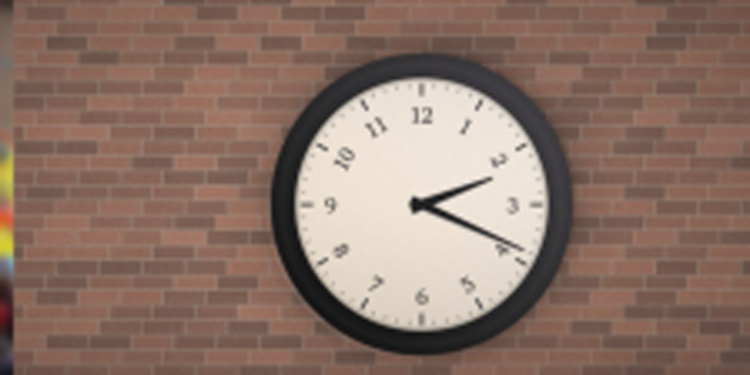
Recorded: h=2 m=19
